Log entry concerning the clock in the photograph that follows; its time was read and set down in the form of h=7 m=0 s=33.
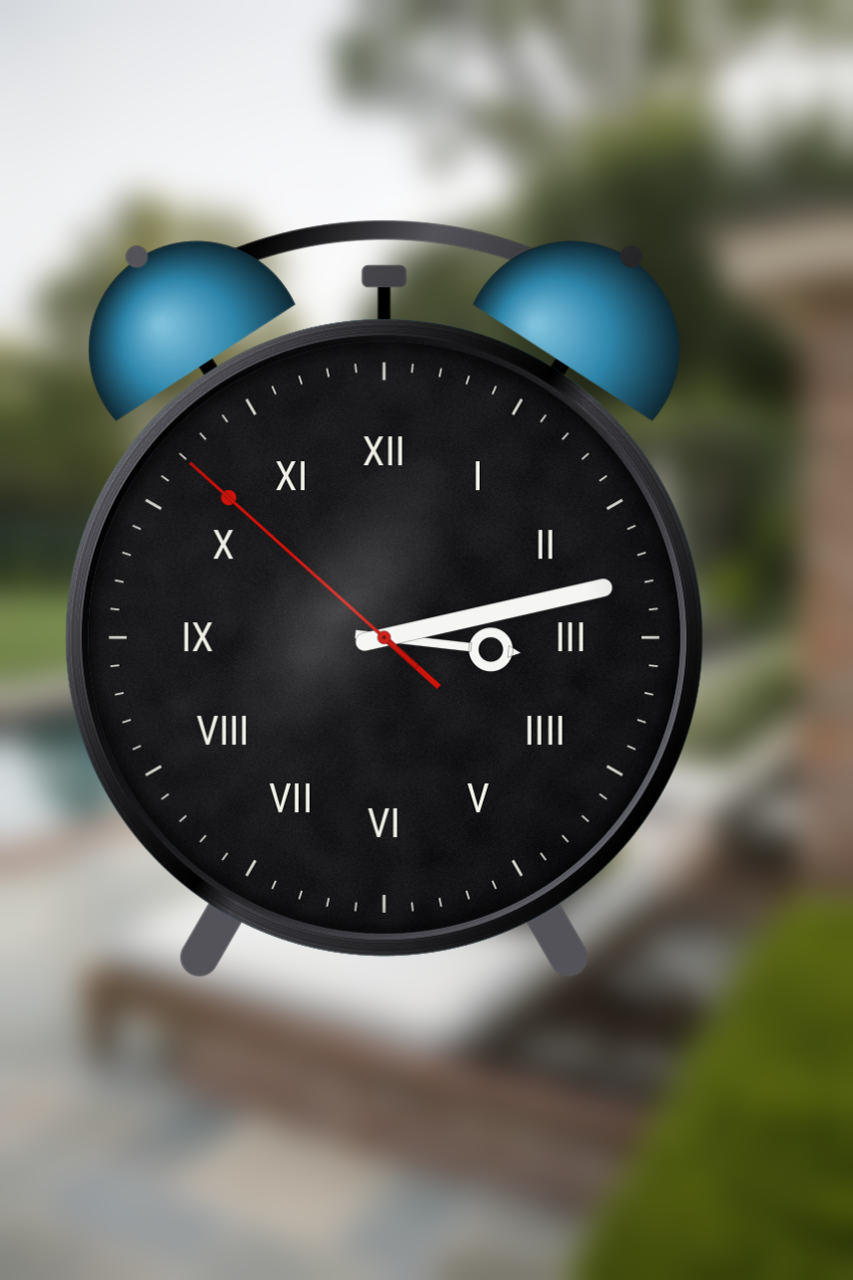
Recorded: h=3 m=12 s=52
